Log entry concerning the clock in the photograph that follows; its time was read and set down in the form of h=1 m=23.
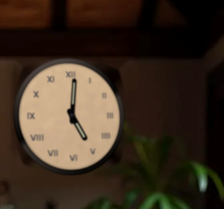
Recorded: h=5 m=1
